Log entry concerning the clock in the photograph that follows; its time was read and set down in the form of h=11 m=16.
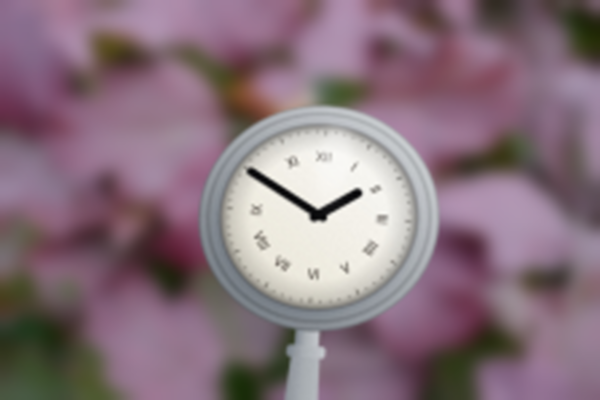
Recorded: h=1 m=50
